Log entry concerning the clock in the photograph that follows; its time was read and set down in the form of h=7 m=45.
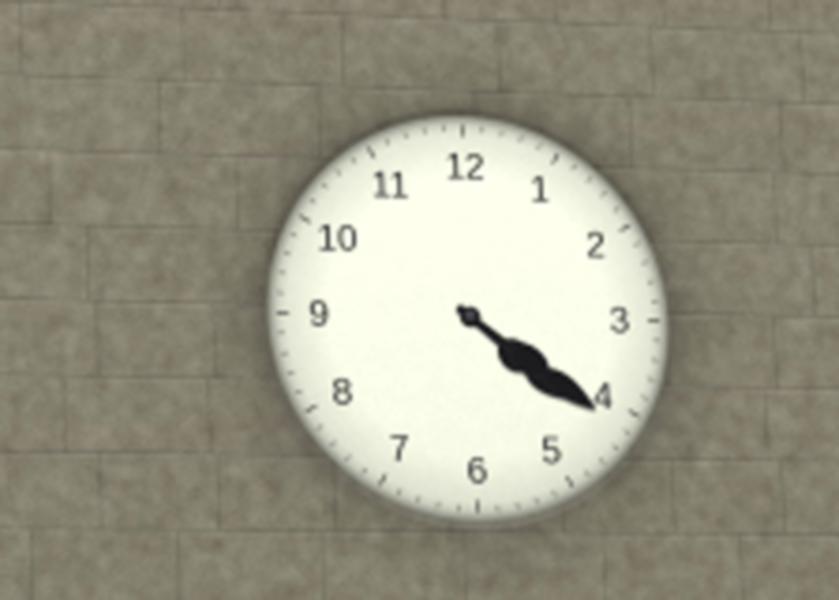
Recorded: h=4 m=21
